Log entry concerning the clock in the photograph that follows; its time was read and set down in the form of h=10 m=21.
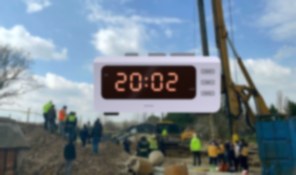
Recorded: h=20 m=2
